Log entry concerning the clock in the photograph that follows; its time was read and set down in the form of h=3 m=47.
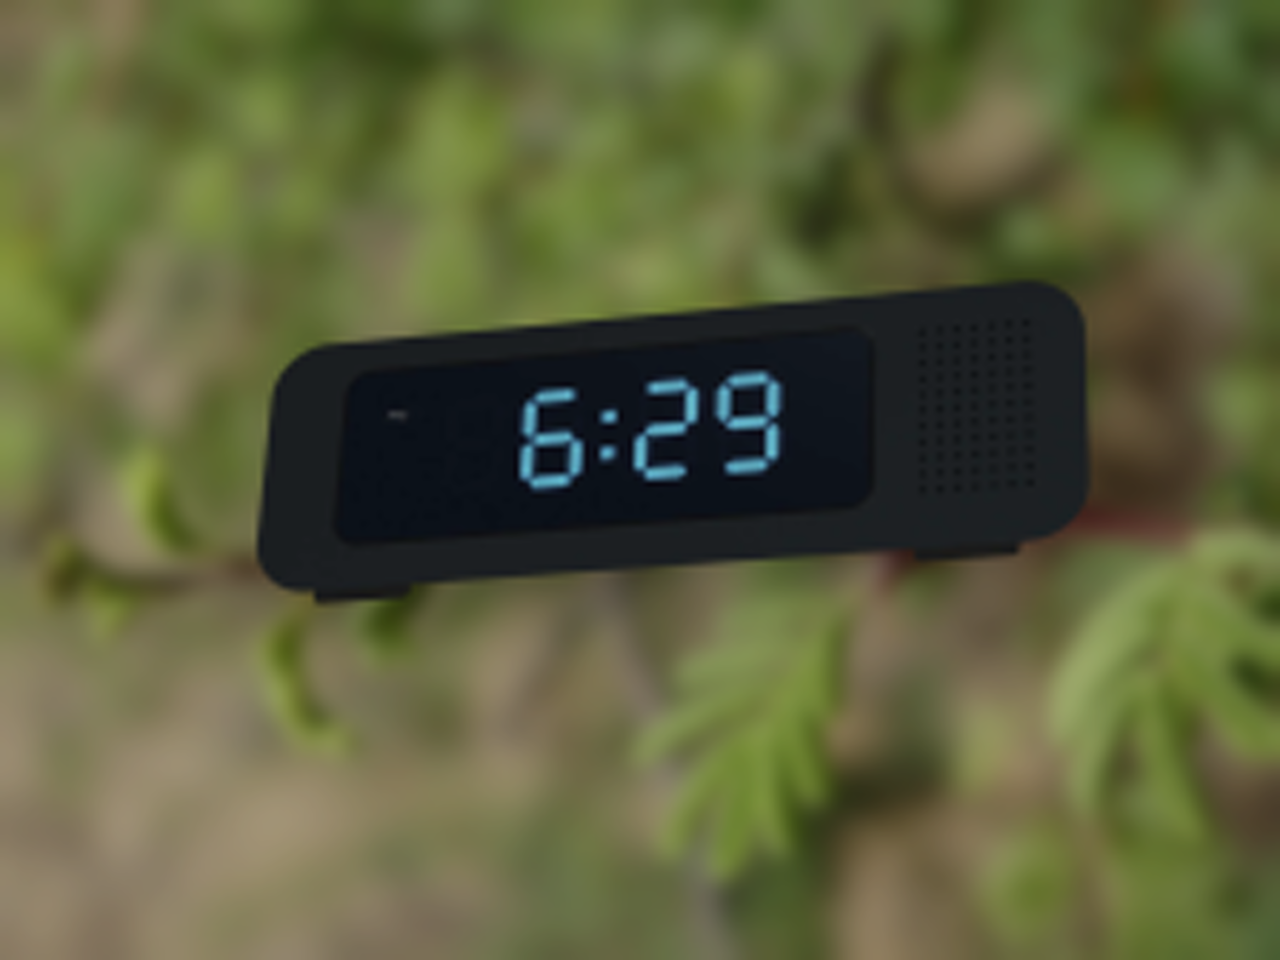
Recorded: h=6 m=29
